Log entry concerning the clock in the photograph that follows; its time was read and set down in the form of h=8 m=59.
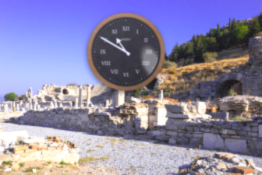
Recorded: h=10 m=50
